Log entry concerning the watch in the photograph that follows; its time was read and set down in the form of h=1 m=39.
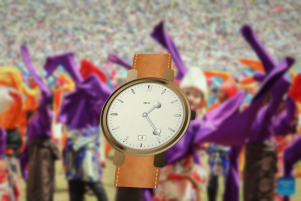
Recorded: h=1 m=24
